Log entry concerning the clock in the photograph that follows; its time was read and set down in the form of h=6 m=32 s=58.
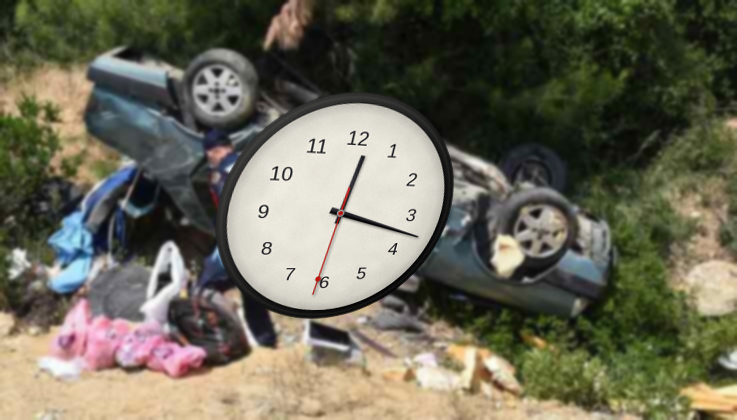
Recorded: h=12 m=17 s=31
